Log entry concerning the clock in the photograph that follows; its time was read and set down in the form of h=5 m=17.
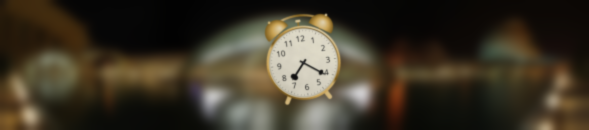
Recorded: h=7 m=21
